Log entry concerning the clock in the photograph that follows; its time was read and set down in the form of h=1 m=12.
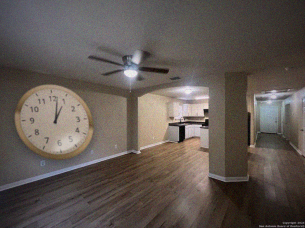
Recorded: h=1 m=2
